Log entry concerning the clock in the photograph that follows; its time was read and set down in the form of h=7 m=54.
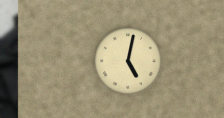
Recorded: h=5 m=2
